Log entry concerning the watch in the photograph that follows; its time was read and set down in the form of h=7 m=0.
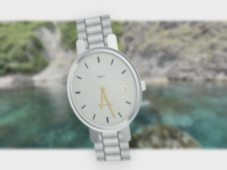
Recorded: h=6 m=27
